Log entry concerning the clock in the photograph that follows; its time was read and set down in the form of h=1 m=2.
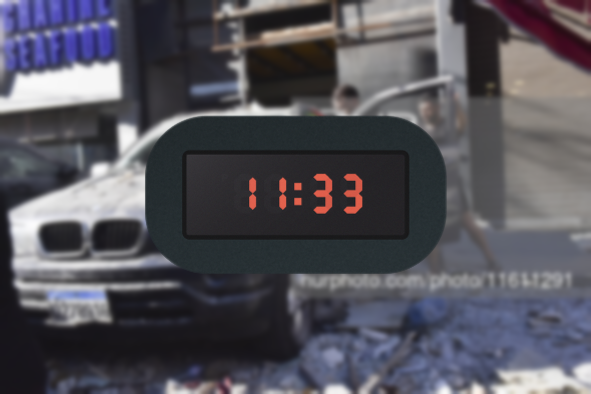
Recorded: h=11 m=33
